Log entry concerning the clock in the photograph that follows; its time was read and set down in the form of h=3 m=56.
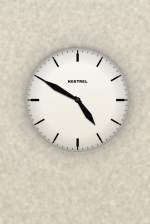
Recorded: h=4 m=50
